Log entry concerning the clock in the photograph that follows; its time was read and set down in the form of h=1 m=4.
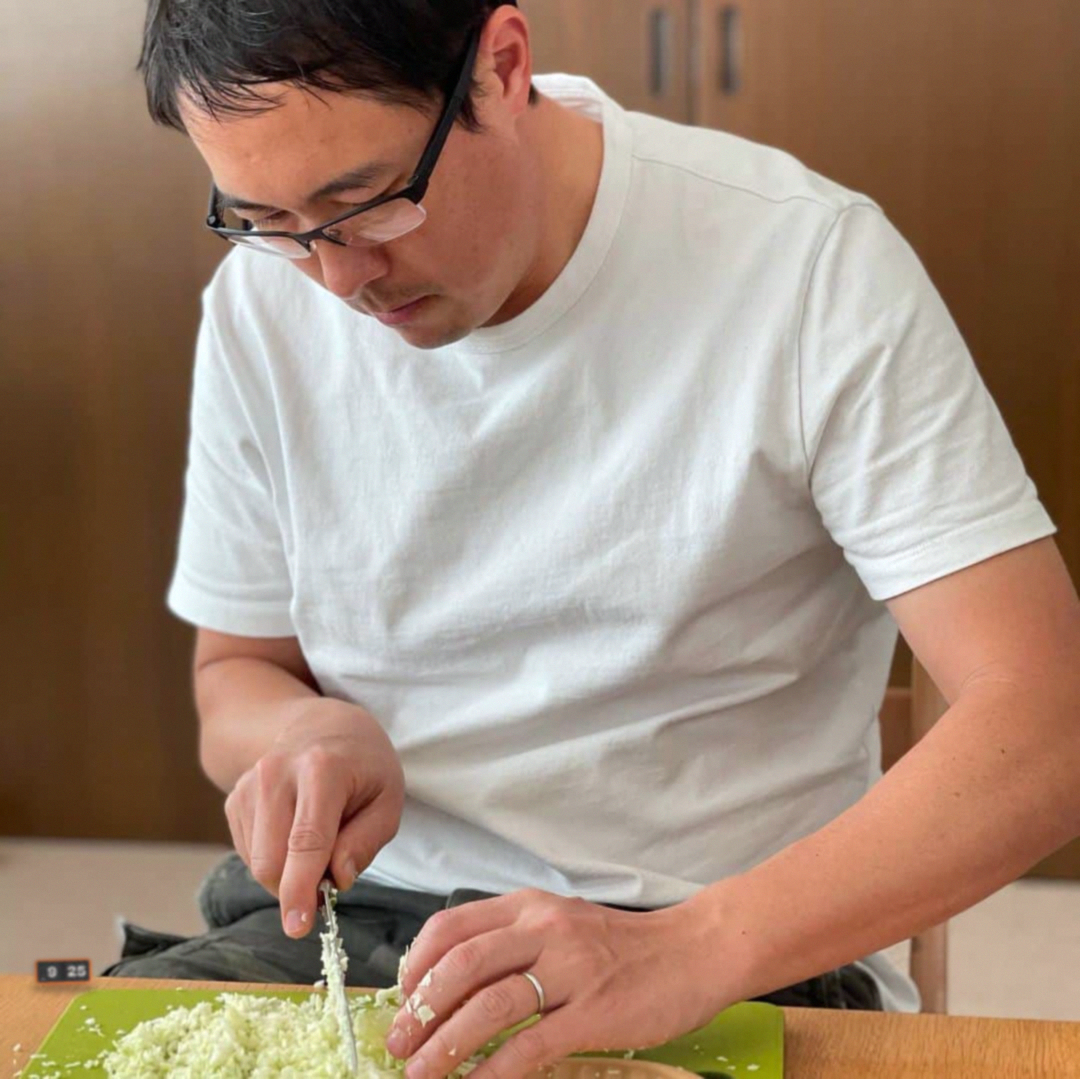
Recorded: h=9 m=25
